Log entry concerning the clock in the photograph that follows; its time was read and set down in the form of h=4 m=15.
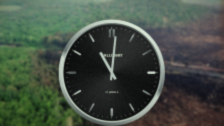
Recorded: h=11 m=1
